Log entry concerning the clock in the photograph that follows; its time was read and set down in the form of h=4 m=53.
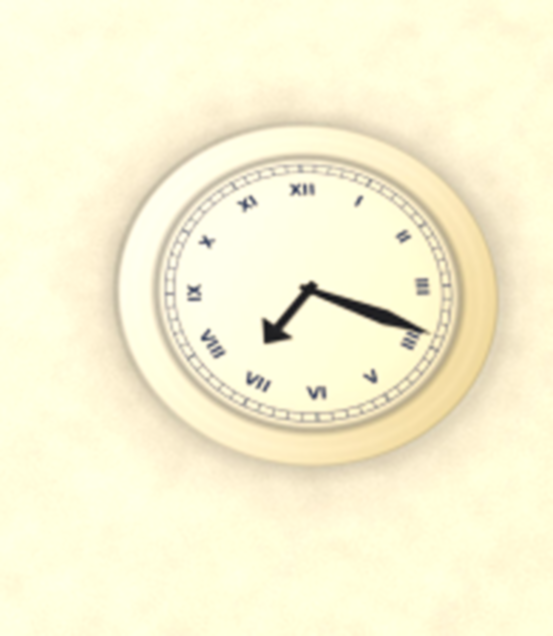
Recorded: h=7 m=19
